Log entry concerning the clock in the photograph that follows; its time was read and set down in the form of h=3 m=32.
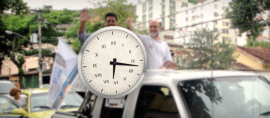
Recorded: h=6 m=17
